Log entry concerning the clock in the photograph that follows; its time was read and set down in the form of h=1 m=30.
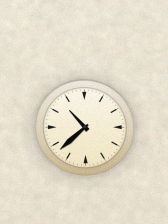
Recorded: h=10 m=38
